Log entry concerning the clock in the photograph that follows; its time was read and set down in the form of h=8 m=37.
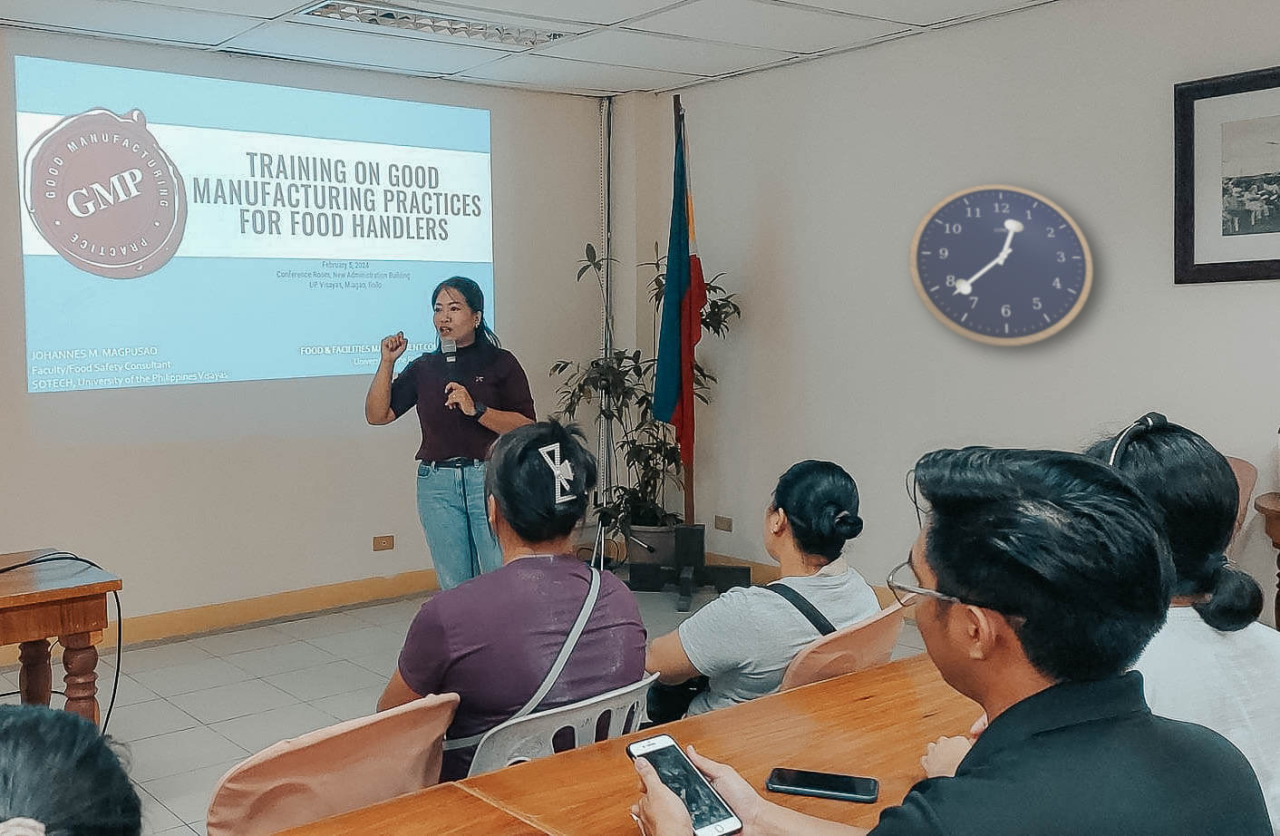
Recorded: h=12 m=38
